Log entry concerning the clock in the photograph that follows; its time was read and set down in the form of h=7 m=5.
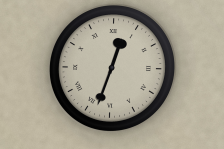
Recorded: h=12 m=33
